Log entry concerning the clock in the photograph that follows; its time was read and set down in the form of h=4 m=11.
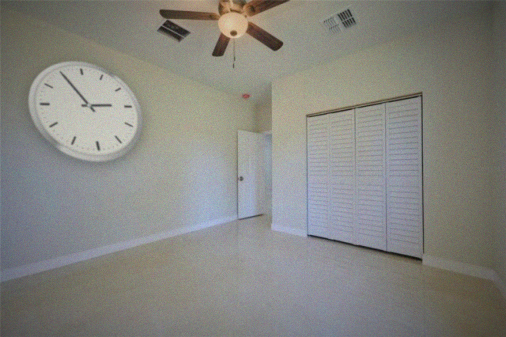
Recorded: h=2 m=55
